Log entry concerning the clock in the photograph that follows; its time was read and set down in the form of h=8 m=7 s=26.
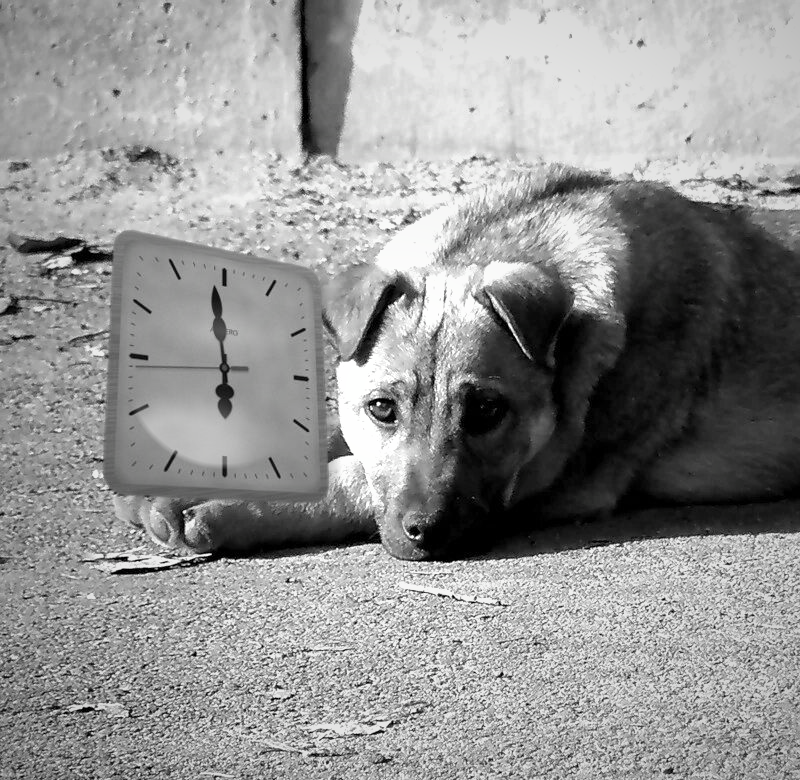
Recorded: h=5 m=58 s=44
